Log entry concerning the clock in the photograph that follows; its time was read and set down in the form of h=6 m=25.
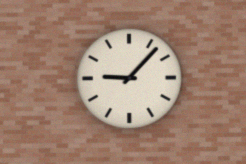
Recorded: h=9 m=7
